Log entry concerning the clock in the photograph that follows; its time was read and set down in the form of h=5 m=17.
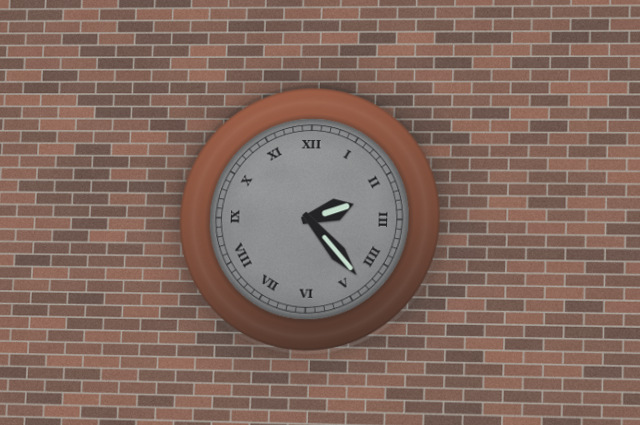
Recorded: h=2 m=23
